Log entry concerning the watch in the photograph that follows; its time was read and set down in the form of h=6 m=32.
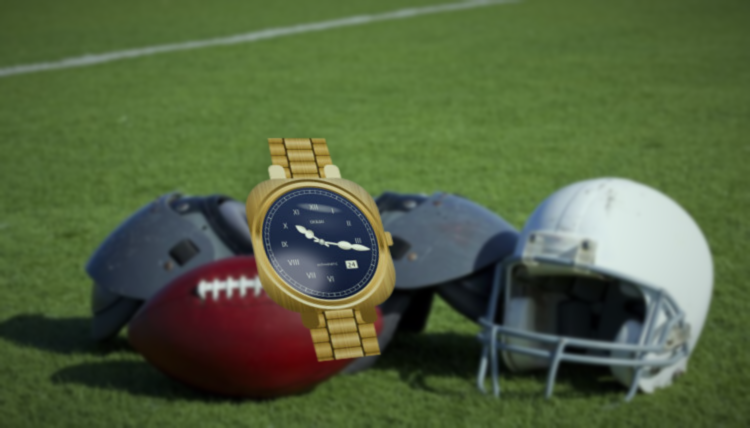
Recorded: h=10 m=17
